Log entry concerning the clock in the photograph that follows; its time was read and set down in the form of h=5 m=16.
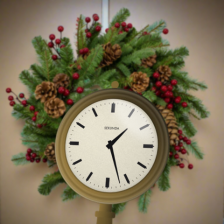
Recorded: h=1 m=27
